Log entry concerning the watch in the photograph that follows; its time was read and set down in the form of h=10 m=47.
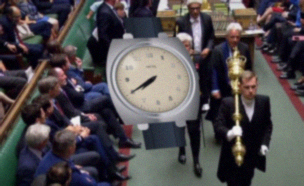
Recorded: h=7 m=40
